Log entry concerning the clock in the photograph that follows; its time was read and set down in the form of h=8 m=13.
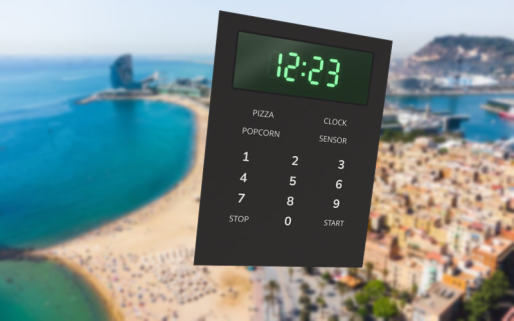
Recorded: h=12 m=23
